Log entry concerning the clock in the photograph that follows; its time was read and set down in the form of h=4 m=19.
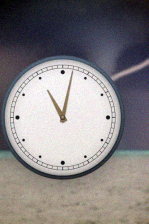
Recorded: h=11 m=2
